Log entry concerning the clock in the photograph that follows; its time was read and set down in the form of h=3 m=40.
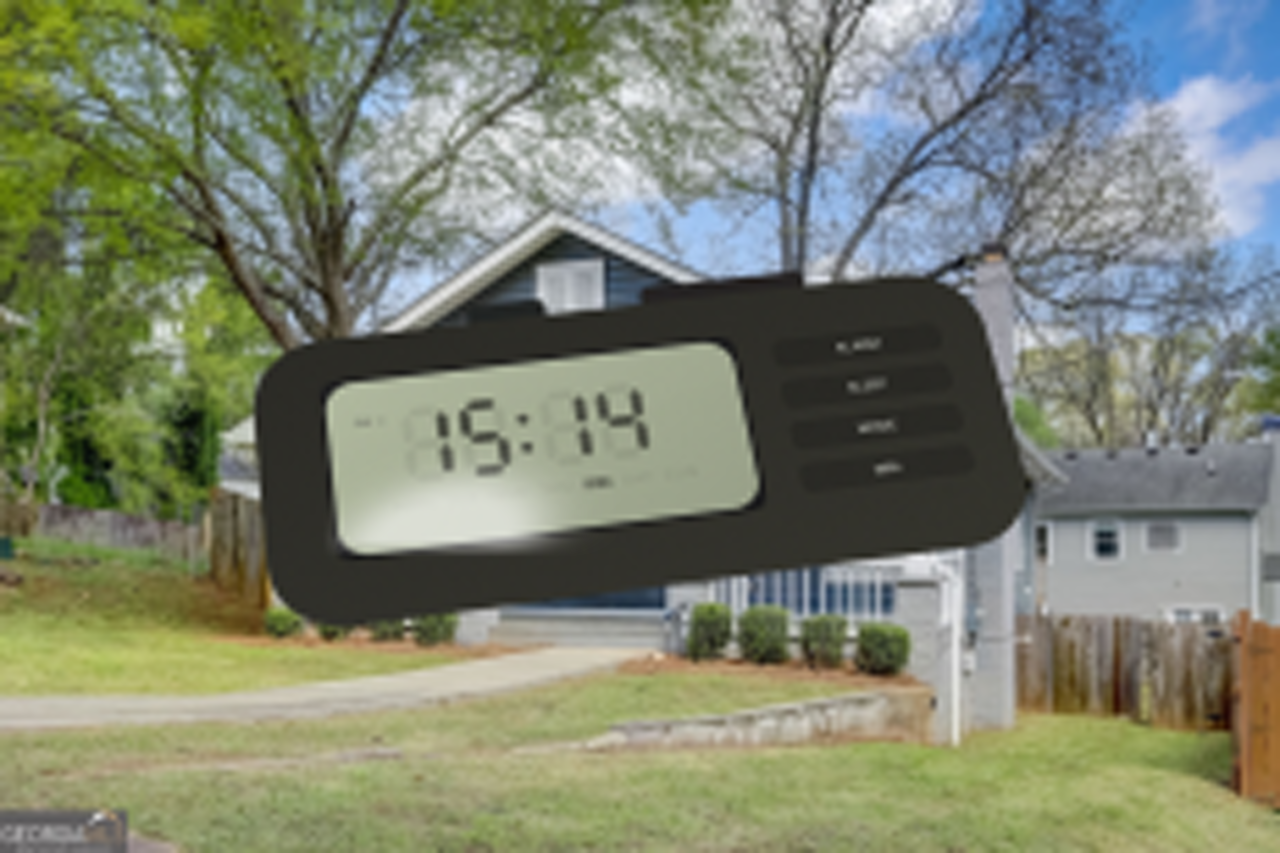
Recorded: h=15 m=14
